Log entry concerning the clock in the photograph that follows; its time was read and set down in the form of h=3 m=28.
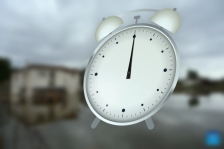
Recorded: h=12 m=0
